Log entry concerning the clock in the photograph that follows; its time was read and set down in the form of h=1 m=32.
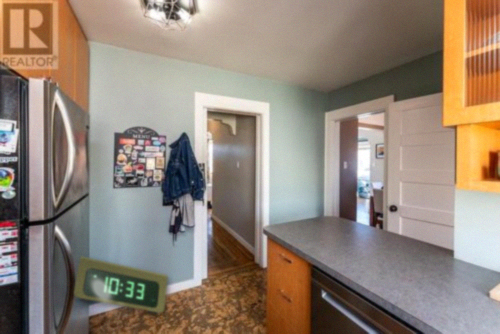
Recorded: h=10 m=33
